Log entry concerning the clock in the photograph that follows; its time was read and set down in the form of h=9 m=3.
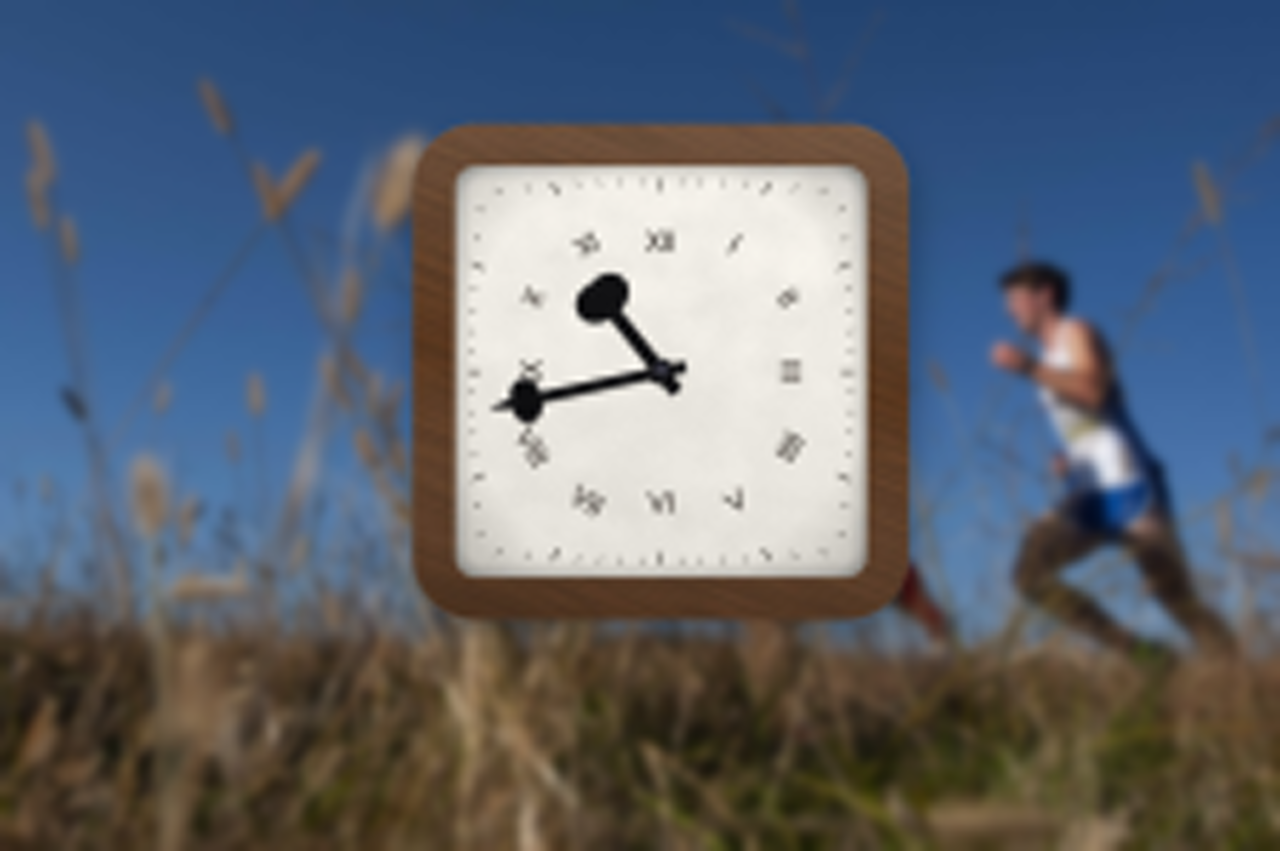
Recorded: h=10 m=43
